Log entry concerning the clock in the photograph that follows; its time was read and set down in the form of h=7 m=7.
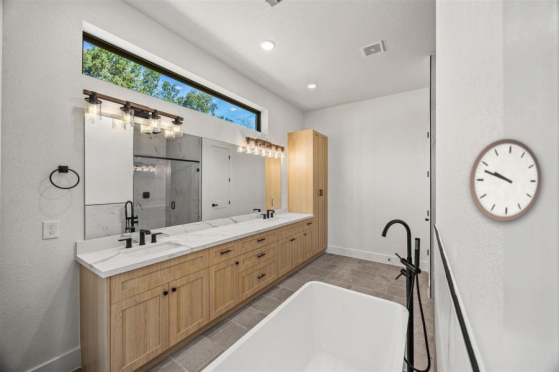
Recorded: h=9 m=48
